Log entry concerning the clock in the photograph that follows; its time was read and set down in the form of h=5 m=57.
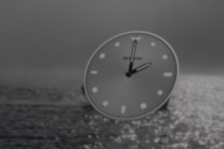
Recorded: h=2 m=0
